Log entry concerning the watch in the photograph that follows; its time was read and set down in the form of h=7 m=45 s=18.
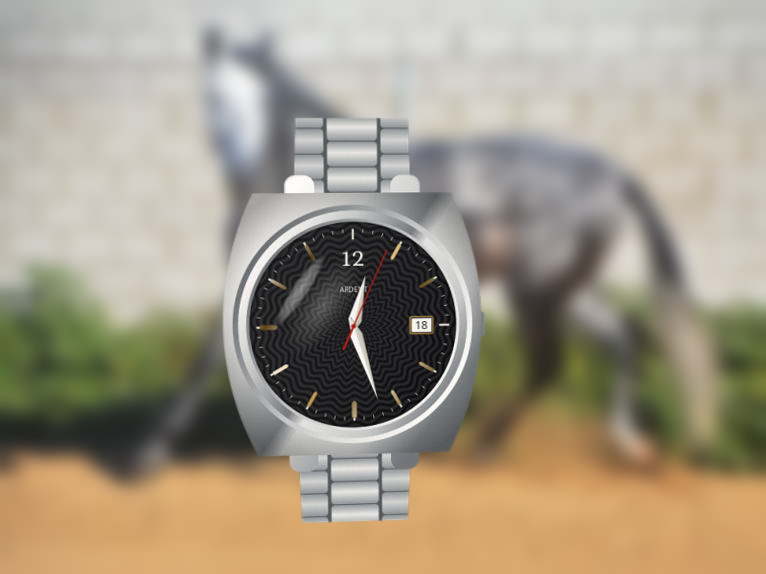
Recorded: h=12 m=27 s=4
